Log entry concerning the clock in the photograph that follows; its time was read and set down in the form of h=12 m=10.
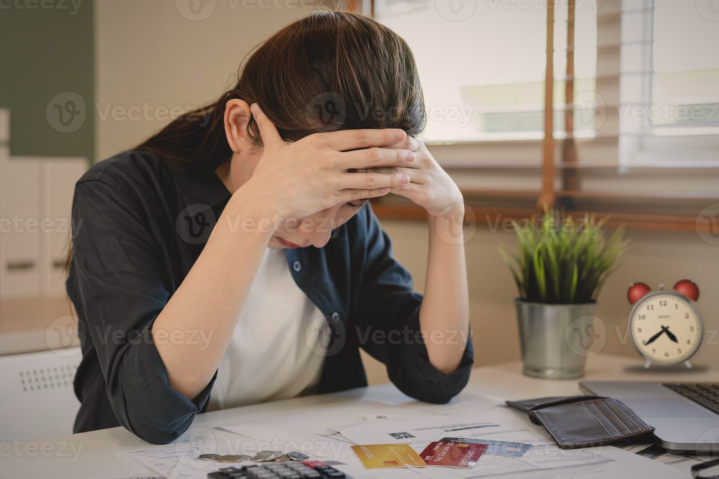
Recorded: h=4 m=39
